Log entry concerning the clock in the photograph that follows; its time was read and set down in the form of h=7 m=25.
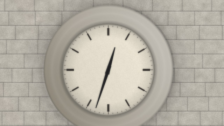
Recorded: h=12 m=33
